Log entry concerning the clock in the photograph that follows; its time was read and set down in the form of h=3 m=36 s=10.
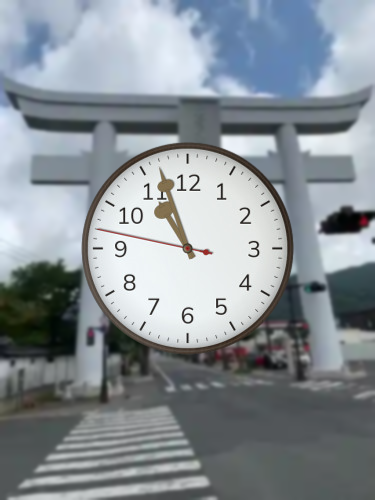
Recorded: h=10 m=56 s=47
